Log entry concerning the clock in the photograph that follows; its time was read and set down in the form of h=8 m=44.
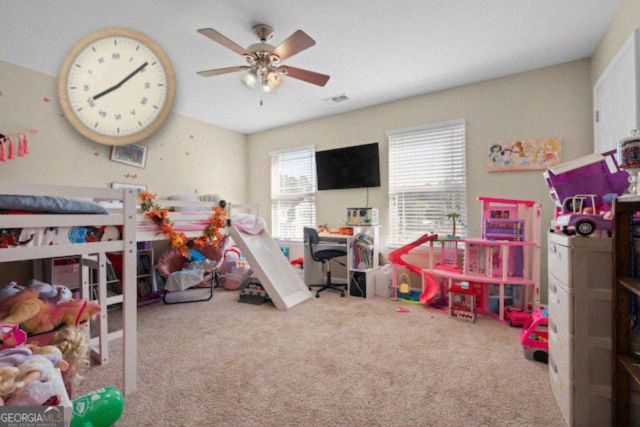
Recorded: h=8 m=9
